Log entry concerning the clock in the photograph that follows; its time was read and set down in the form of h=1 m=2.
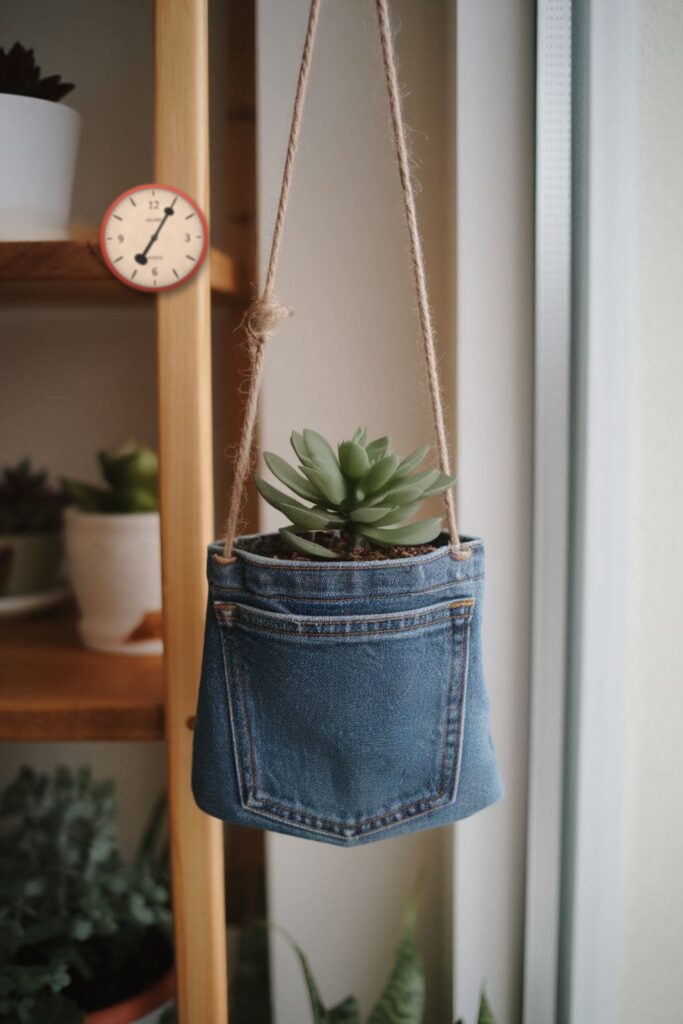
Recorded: h=7 m=5
